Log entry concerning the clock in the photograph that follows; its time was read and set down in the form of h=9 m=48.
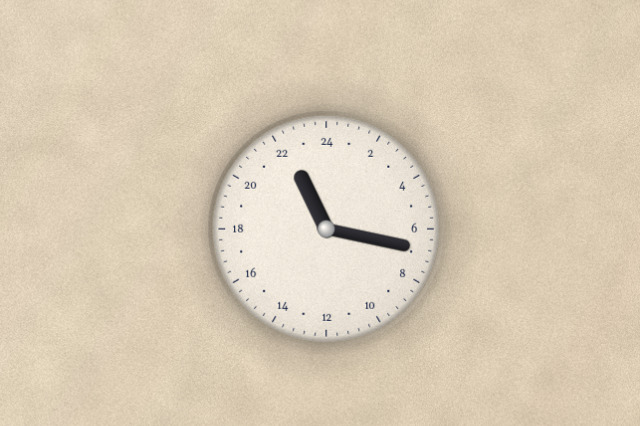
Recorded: h=22 m=17
